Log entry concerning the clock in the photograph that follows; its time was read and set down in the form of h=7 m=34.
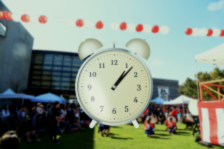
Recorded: h=1 m=7
